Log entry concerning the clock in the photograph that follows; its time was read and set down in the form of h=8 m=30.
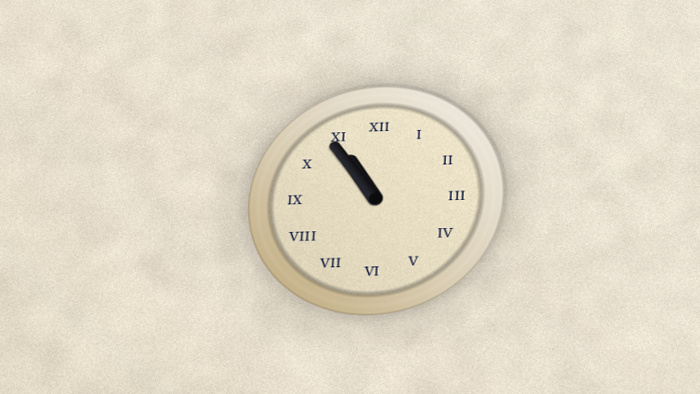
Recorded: h=10 m=54
